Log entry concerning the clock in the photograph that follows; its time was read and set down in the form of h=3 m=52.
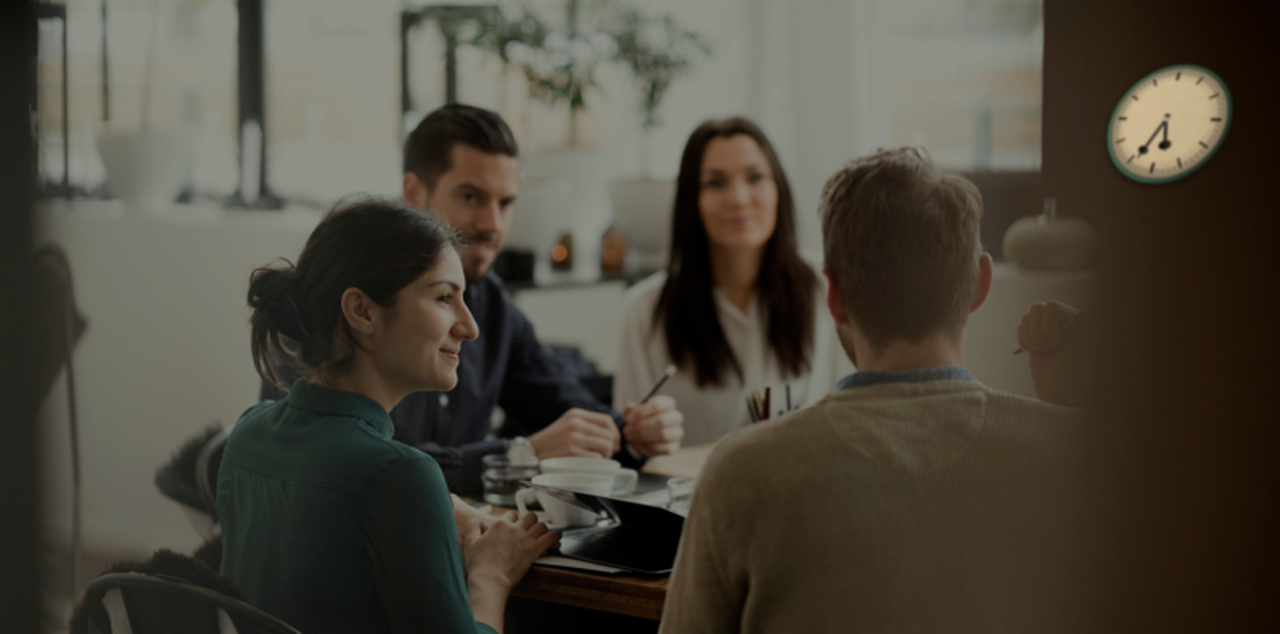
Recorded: h=5 m=34
